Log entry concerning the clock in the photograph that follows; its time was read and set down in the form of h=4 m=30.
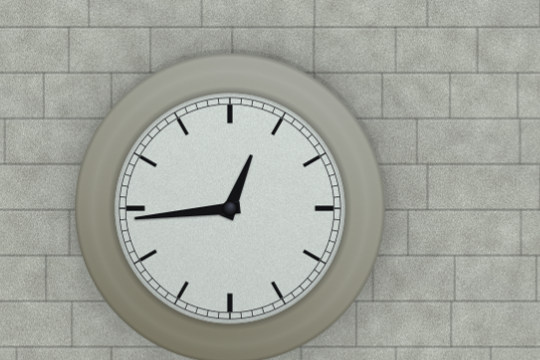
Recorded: h=12 m=44
